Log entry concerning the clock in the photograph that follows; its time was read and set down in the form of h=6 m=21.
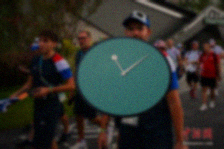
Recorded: h=11 m=8
